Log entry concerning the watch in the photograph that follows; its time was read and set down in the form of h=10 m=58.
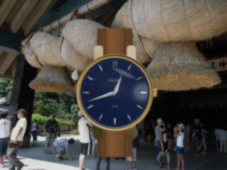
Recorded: h=12 m=42
